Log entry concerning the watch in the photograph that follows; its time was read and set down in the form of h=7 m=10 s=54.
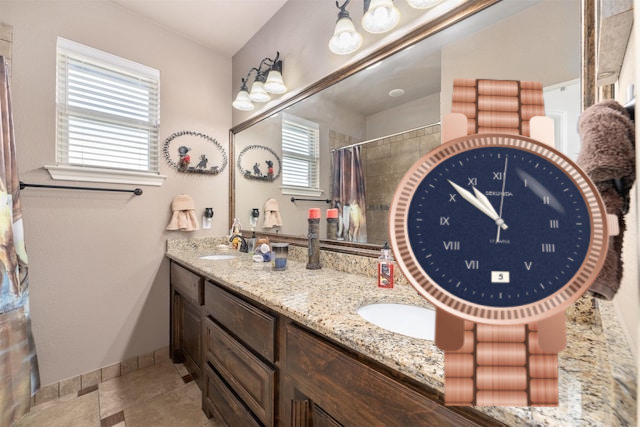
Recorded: h=10 m=52 s=1
